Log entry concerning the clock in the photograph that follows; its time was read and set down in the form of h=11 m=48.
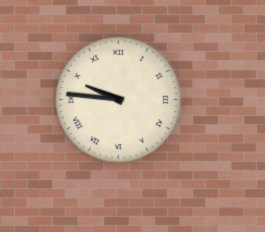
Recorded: h=9 m=46
